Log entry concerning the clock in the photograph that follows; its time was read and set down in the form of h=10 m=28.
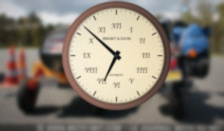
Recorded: h=6 m=52
